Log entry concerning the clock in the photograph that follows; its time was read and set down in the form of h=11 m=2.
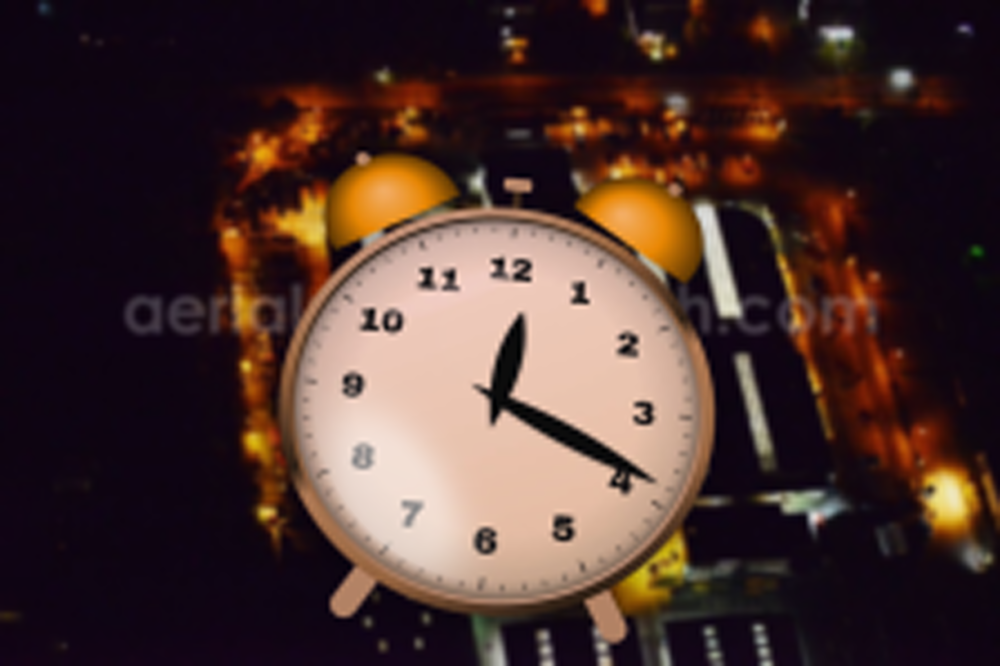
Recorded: h=12 m=19
